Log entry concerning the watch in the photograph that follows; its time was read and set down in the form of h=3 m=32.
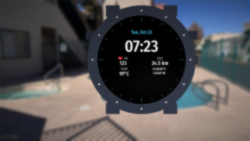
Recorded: h=7 m=23
